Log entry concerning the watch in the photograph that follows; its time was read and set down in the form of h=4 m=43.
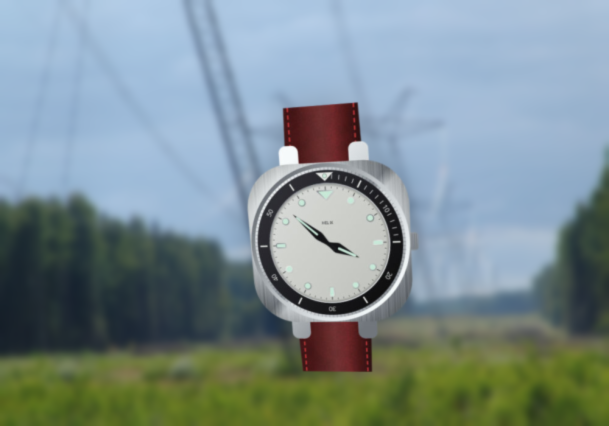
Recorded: h=3 m=52
